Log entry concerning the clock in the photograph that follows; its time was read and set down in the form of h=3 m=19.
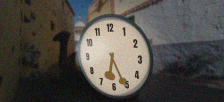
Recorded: h=6 m=26
